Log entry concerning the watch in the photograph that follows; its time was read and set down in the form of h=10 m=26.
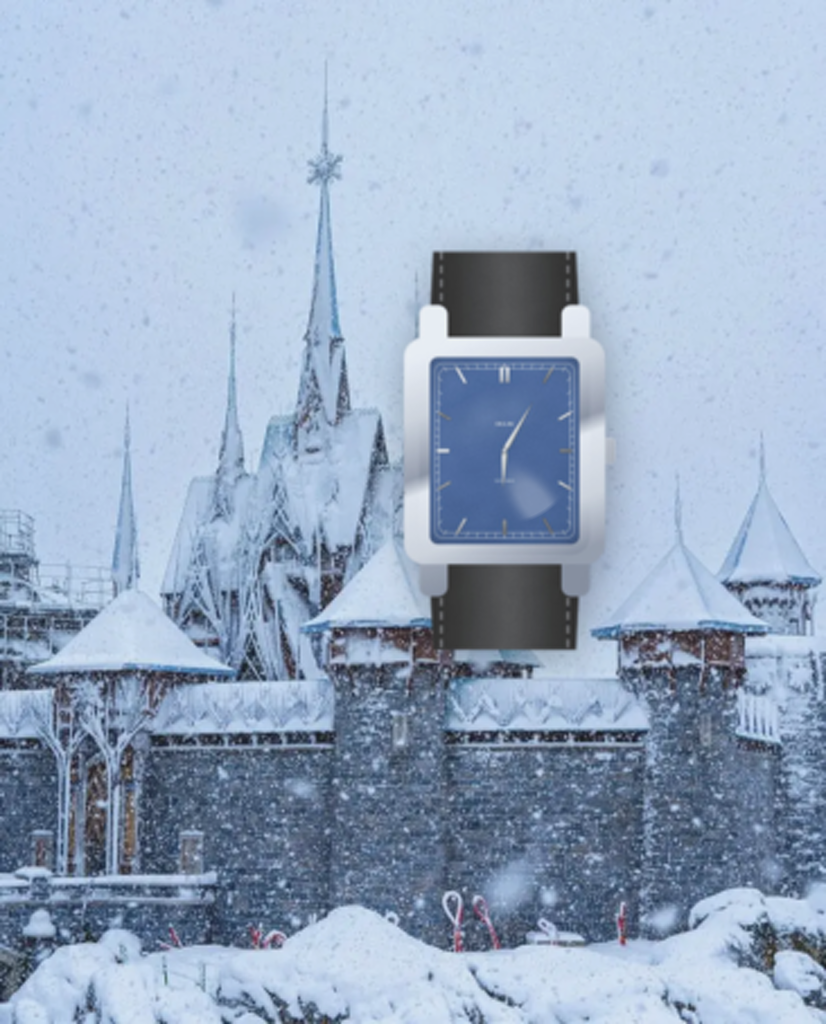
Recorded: h=6 m=5
